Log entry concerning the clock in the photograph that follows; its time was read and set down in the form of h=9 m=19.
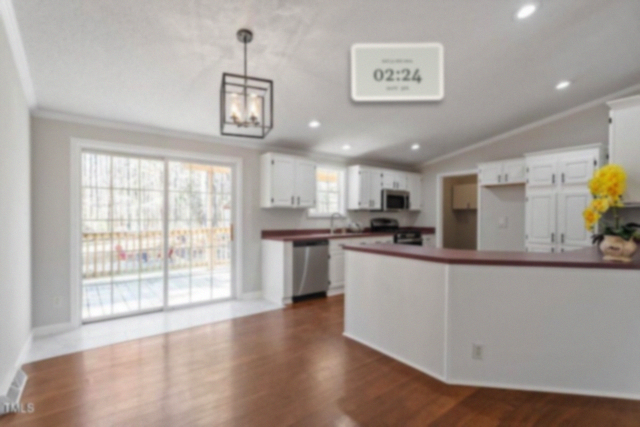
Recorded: h=2 m=24
